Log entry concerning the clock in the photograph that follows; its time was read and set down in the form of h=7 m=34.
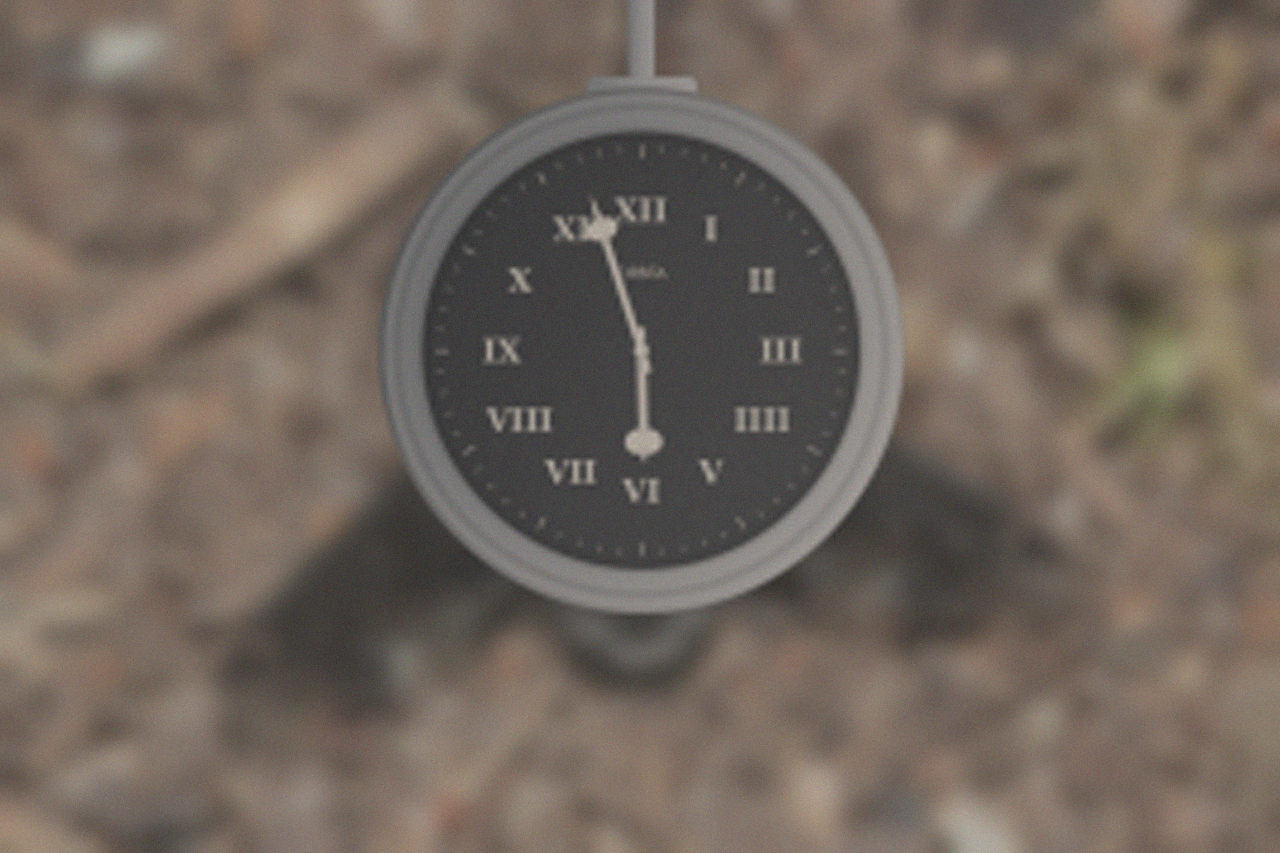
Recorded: h=5 m=57
